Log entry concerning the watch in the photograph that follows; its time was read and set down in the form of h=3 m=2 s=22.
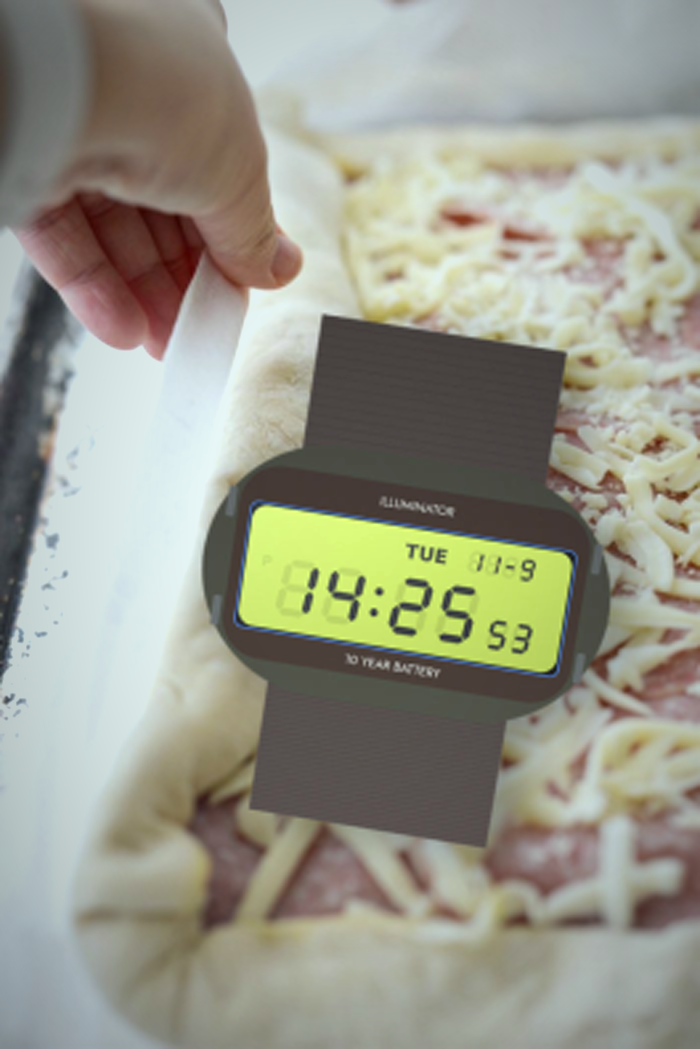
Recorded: h=14 m=25 s=53
